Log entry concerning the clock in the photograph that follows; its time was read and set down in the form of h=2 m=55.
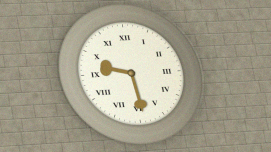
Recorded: h=9 m=29
